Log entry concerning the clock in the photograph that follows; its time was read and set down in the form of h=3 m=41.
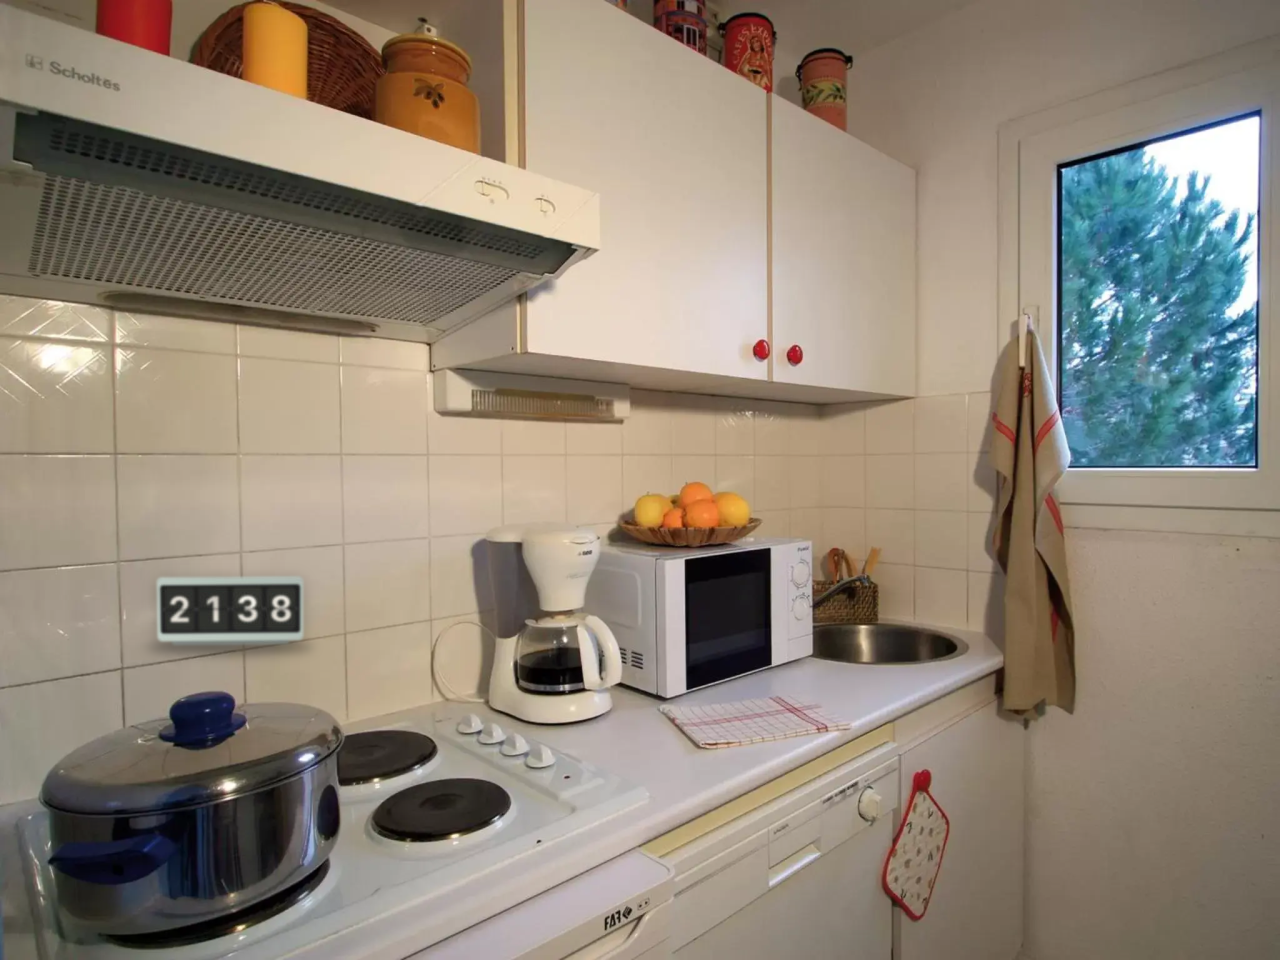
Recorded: h=21 m=38
